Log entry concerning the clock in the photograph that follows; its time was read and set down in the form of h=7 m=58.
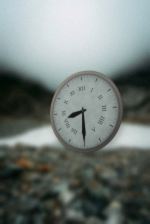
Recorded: h=8 m=30
